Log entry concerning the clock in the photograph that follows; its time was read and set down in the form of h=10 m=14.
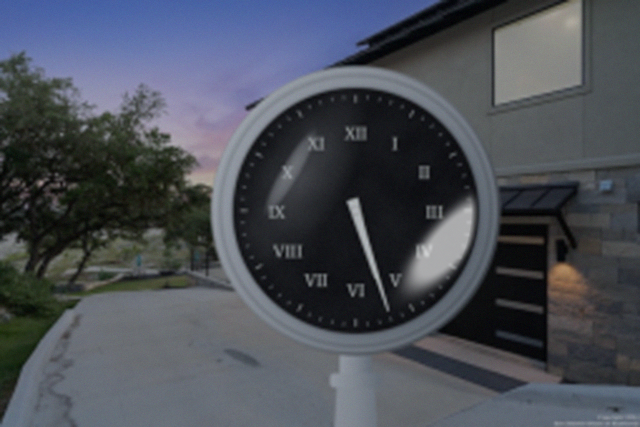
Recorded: h=5 m=27
